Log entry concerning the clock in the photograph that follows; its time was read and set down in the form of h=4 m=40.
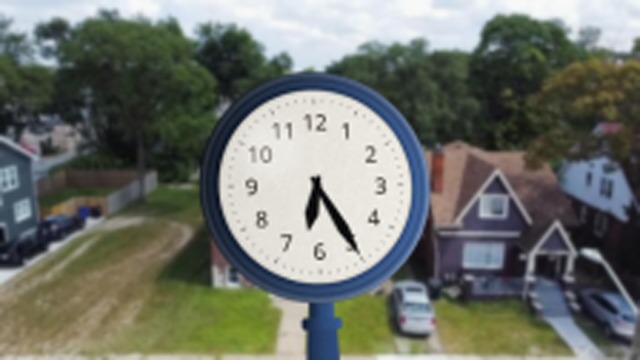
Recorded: h=6 m=25
